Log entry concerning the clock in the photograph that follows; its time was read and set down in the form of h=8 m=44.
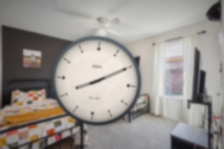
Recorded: h=8 m=10
